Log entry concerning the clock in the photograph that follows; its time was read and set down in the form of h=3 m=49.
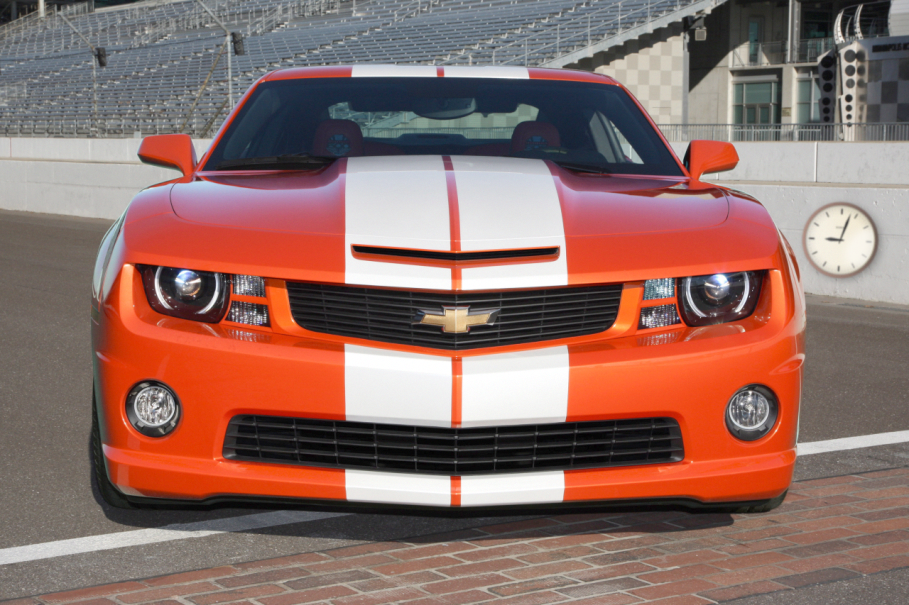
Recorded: h=9 m=3
